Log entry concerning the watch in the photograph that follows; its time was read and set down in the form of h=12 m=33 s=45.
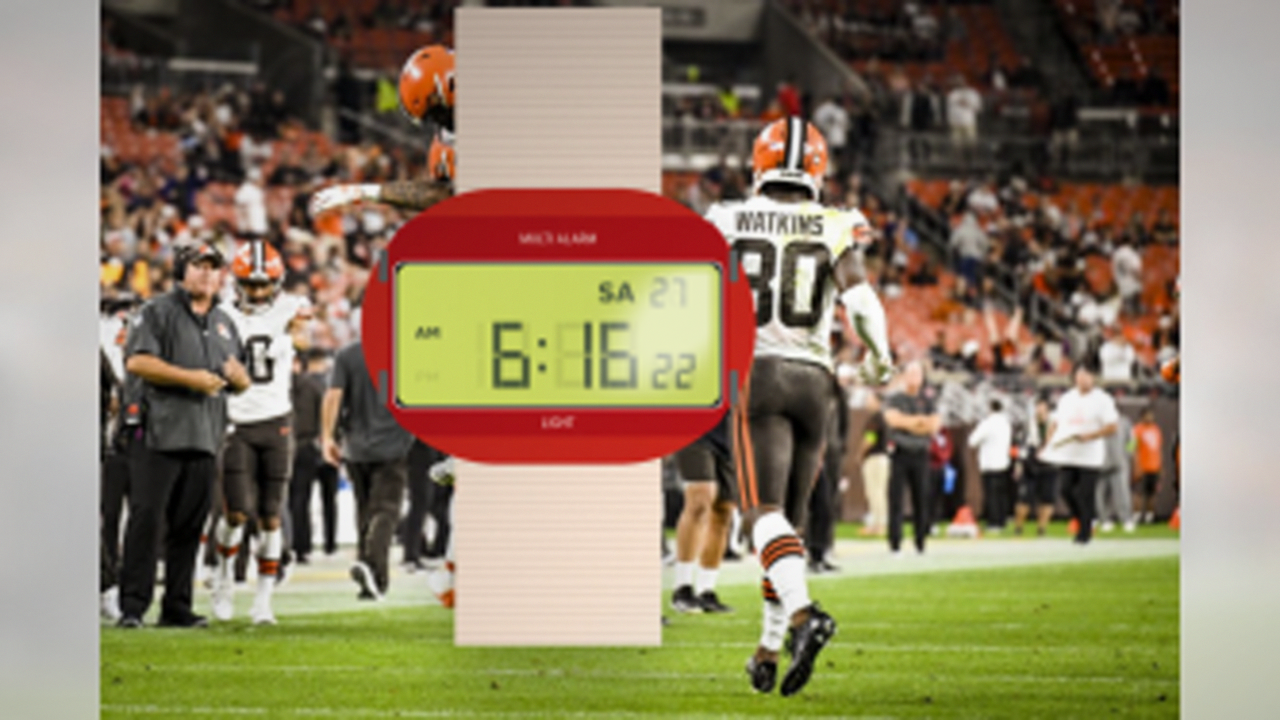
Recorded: h=6 m=16 s=22
